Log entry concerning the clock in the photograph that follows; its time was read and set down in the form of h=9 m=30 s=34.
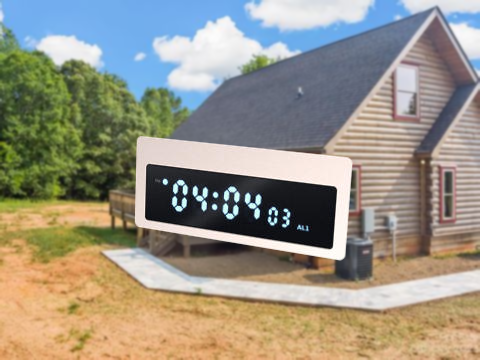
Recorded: h=4 m=4 s=3
